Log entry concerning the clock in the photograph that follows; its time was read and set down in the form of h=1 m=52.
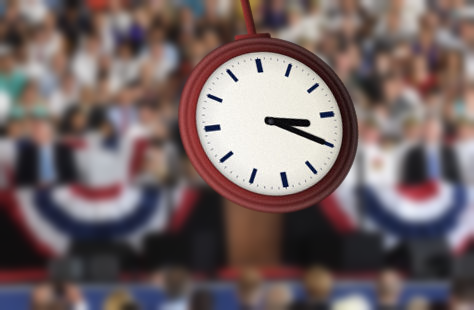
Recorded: h=3 m=20
